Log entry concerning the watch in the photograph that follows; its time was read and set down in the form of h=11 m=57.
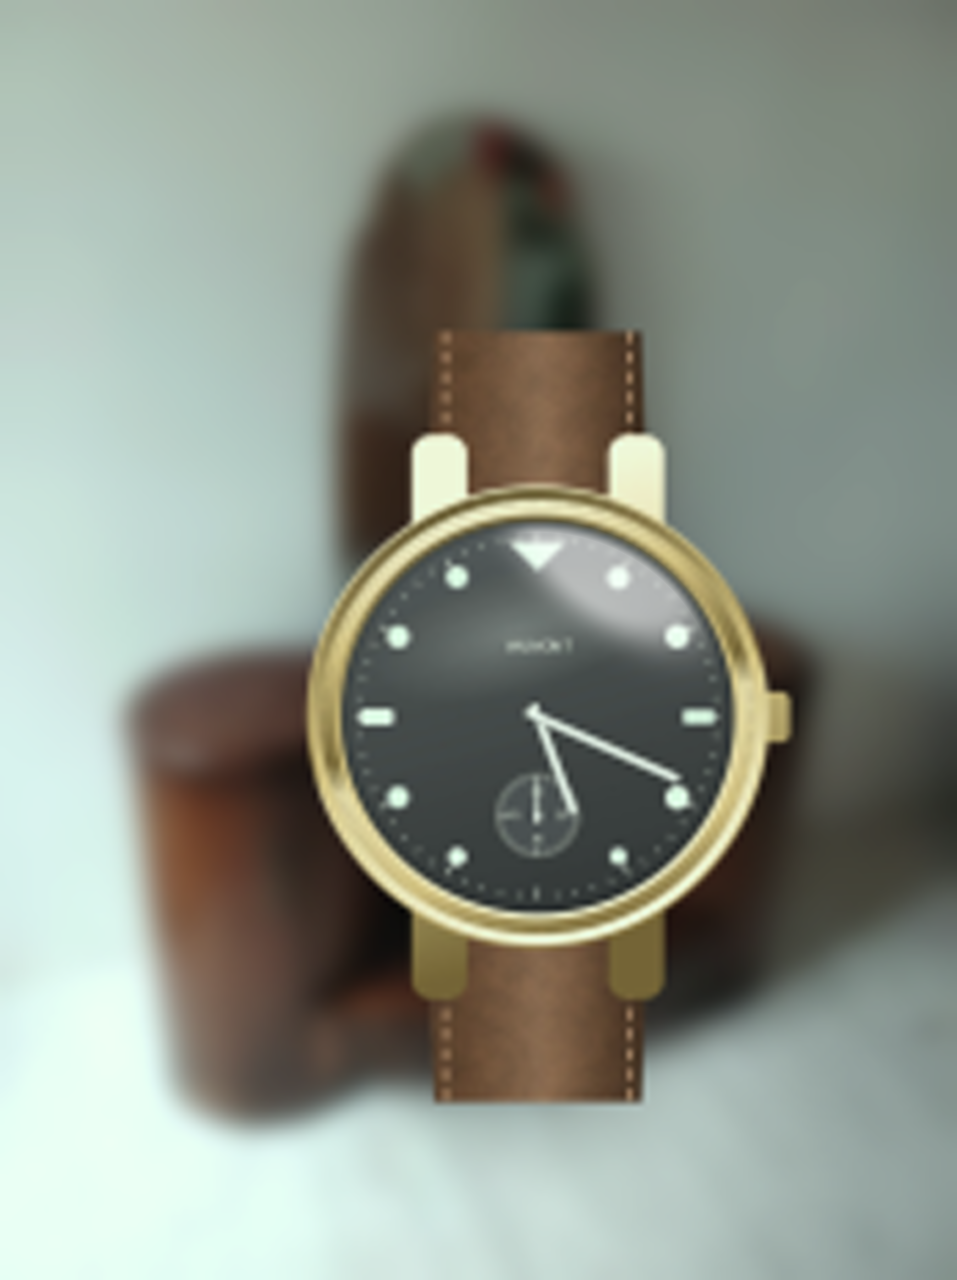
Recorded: h=5 m=19
